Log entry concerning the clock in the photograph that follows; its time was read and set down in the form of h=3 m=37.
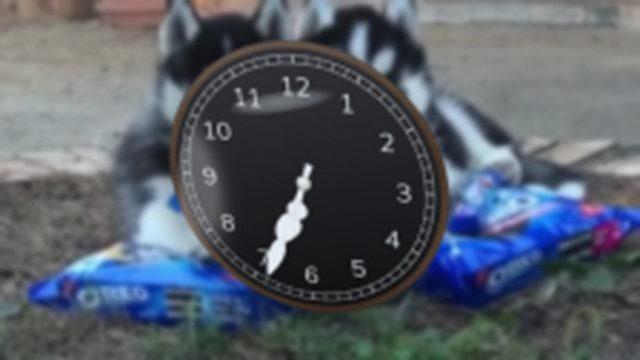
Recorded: h=6 m=34
